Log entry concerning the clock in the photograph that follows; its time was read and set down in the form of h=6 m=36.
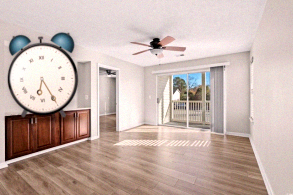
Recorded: h=6 m=25
